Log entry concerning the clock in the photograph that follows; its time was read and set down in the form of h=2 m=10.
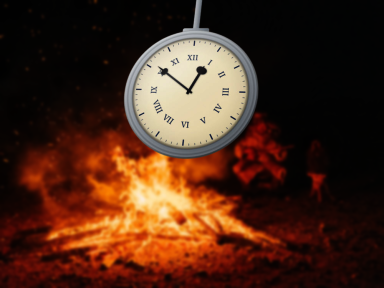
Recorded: h=12 m=51
